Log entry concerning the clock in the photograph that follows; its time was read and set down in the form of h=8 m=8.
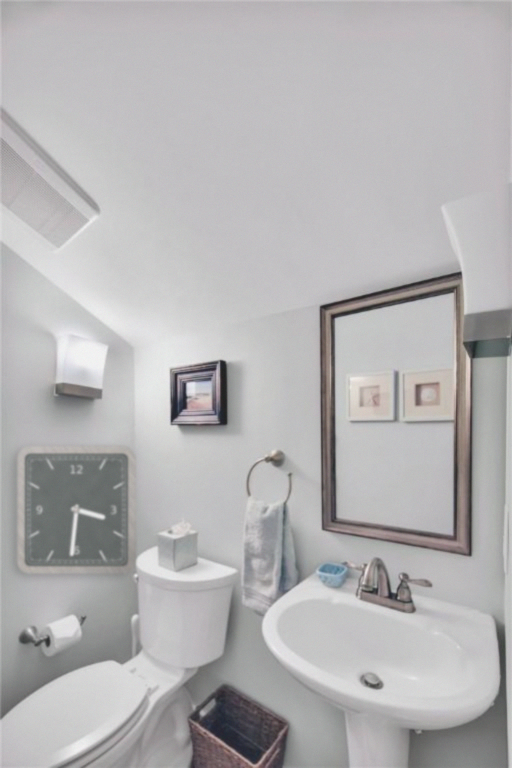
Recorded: h=3 m=31
